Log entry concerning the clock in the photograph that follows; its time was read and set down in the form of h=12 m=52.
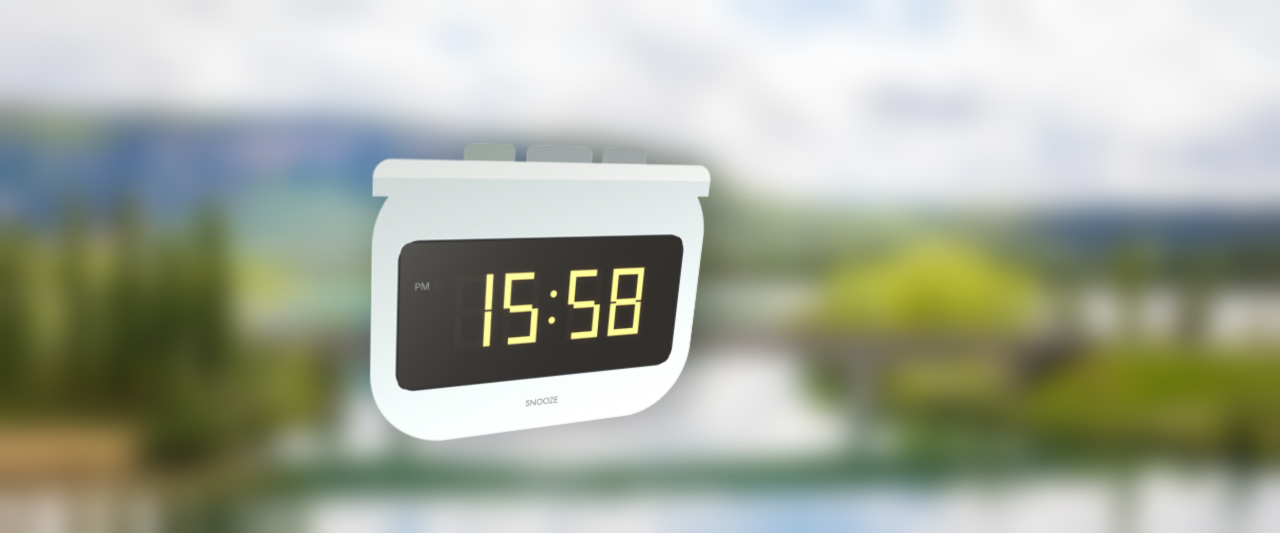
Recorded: h=15 m=58
